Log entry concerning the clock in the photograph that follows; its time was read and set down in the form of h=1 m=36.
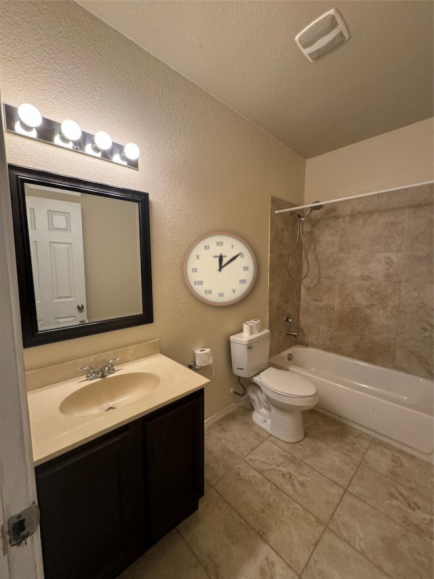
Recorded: h=12 m=9
